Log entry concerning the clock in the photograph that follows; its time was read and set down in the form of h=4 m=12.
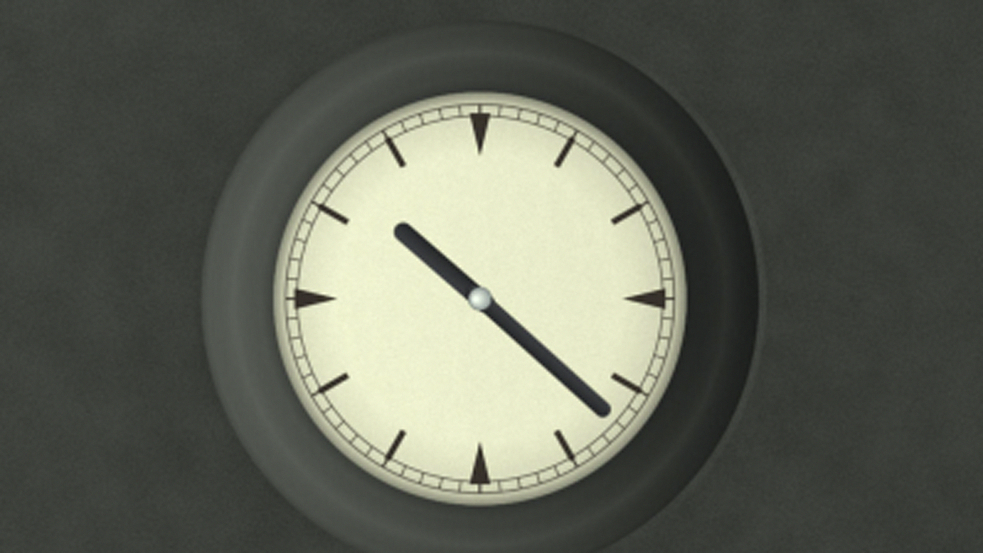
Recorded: h=10 m=22
